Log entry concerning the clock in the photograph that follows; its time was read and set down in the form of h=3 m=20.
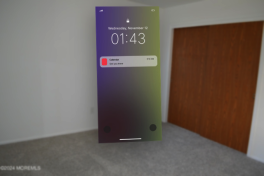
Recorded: h=1 m=43
